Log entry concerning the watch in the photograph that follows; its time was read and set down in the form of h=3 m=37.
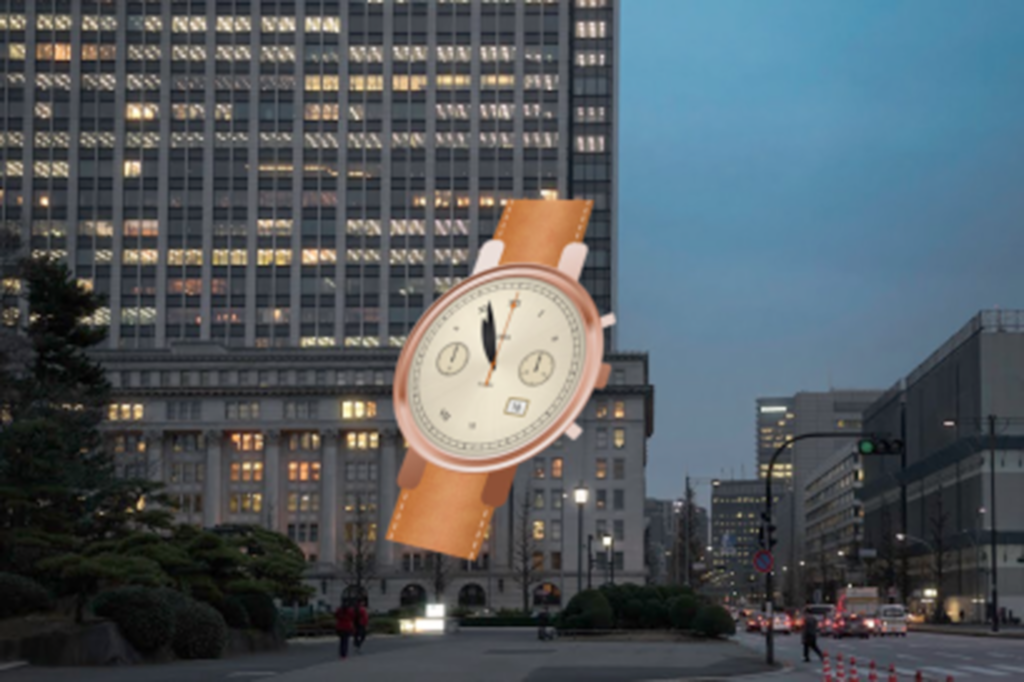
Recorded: h=10 m=56
